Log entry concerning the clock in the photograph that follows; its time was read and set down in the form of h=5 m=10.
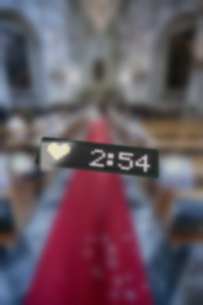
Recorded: h=2 m=54
